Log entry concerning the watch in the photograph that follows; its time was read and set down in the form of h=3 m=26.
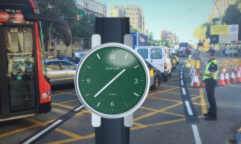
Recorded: h=1 m=38
